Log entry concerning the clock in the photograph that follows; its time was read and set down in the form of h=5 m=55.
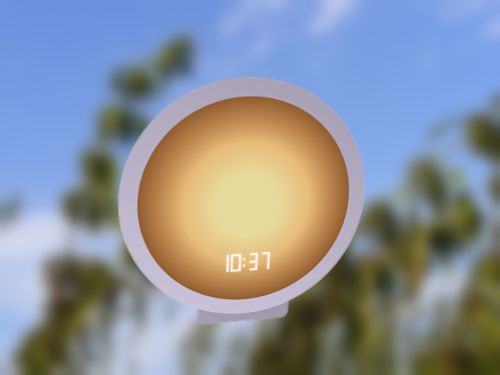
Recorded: h=10 m=37
